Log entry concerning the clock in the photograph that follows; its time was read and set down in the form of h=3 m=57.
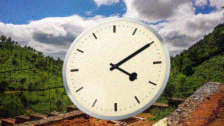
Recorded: h=4 m=10
